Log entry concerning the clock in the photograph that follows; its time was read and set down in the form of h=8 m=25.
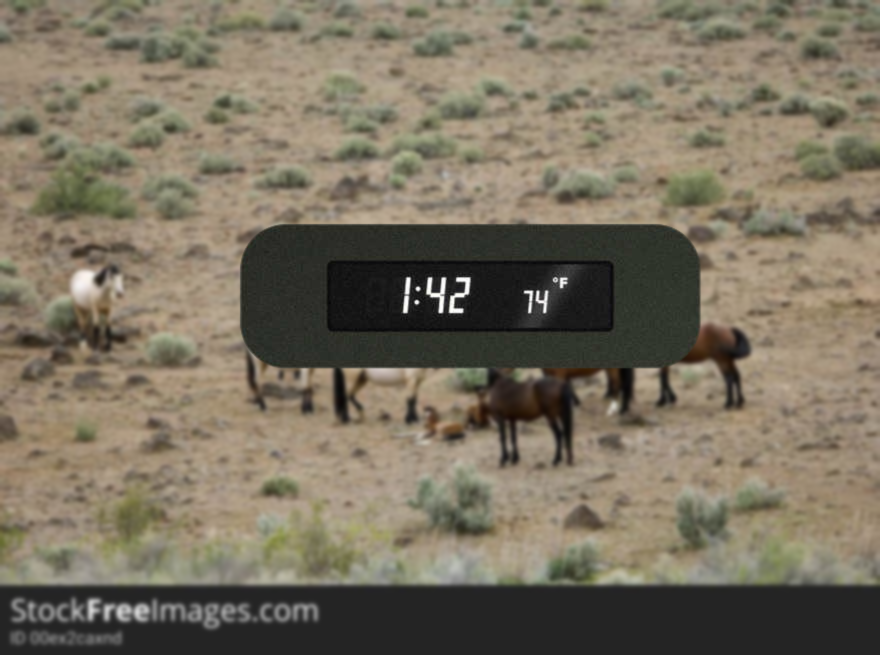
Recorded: h=1 m=42
